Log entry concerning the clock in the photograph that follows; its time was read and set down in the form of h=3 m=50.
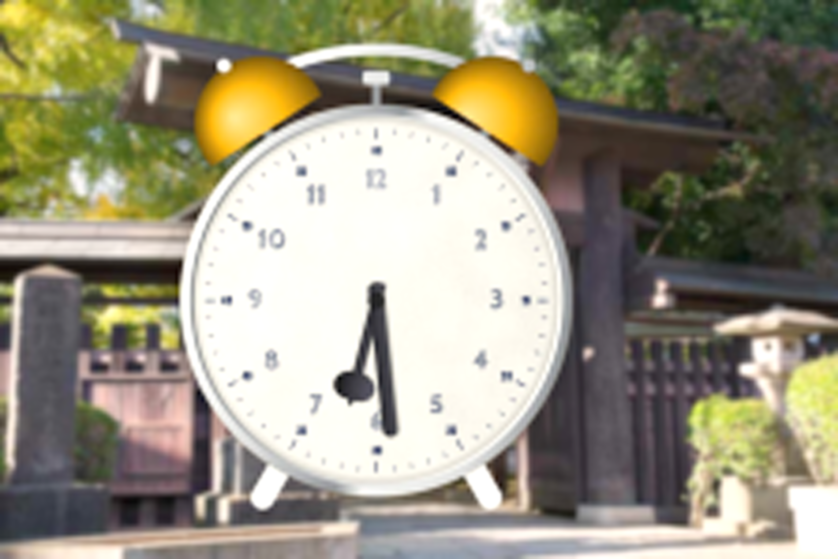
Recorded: h=6 m=29
